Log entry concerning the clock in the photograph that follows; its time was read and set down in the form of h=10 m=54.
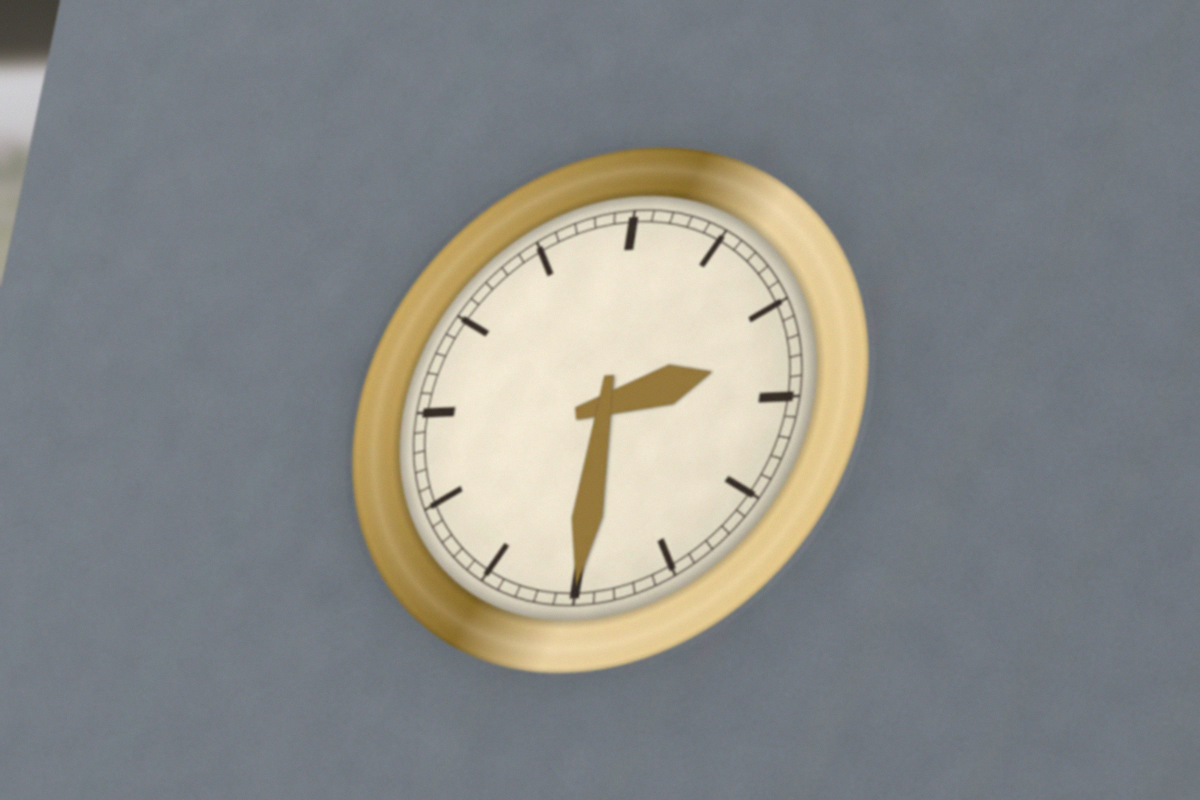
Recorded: h=2 m=30
